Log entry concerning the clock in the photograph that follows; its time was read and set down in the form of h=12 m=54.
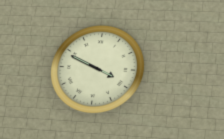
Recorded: h=3 m=49
